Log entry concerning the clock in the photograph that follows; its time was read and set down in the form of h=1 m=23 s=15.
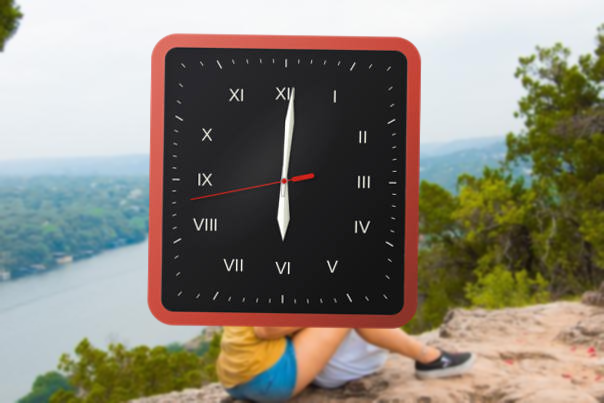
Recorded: h=6 m=0 s=43
